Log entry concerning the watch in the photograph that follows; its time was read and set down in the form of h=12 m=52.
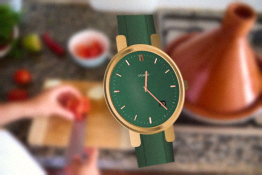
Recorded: h=12 m=23
